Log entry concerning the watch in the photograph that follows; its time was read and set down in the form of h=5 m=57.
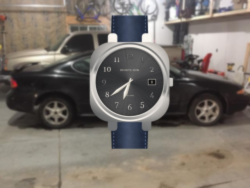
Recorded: h=6 m=39
